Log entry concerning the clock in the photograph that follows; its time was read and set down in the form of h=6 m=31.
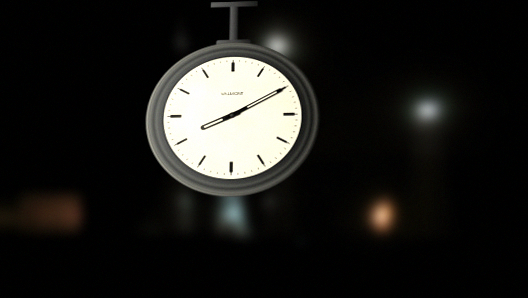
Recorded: h=8 m=10
